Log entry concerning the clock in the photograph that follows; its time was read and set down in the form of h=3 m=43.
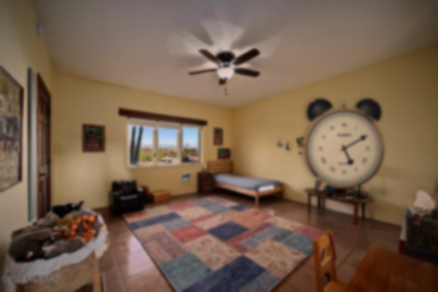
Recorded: h=5 m=10
